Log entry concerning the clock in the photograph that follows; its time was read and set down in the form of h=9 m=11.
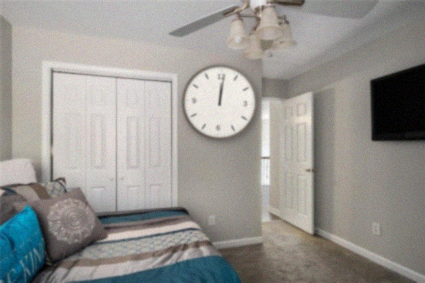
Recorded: h=12 m=1
